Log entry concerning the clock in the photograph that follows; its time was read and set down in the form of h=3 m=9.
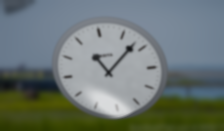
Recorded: h=11 m=8
